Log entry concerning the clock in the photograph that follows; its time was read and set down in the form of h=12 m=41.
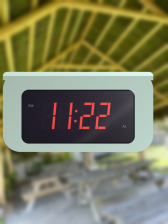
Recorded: h=11 m=22
